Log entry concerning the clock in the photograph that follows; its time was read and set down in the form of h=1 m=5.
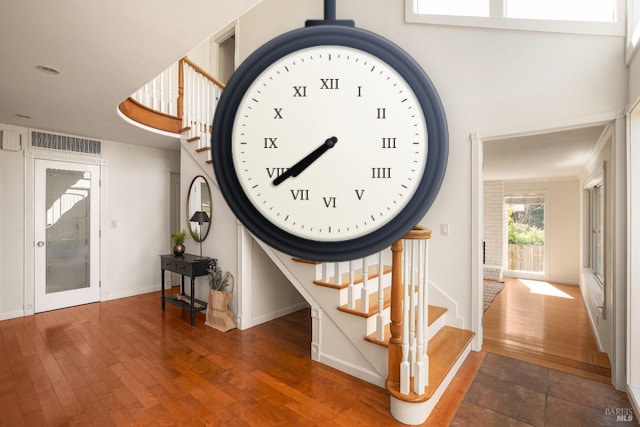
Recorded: h=7 m=39
